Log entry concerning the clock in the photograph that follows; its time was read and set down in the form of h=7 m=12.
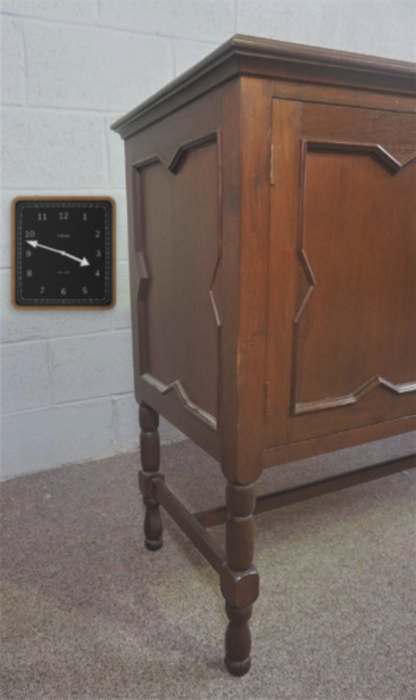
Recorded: h=3 m=48
